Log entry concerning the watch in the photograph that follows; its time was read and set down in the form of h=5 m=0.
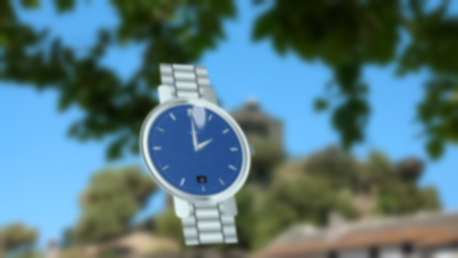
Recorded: h=2 m=0
